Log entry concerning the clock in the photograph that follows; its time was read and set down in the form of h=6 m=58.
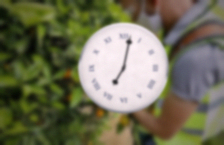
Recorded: h=7 m=2
